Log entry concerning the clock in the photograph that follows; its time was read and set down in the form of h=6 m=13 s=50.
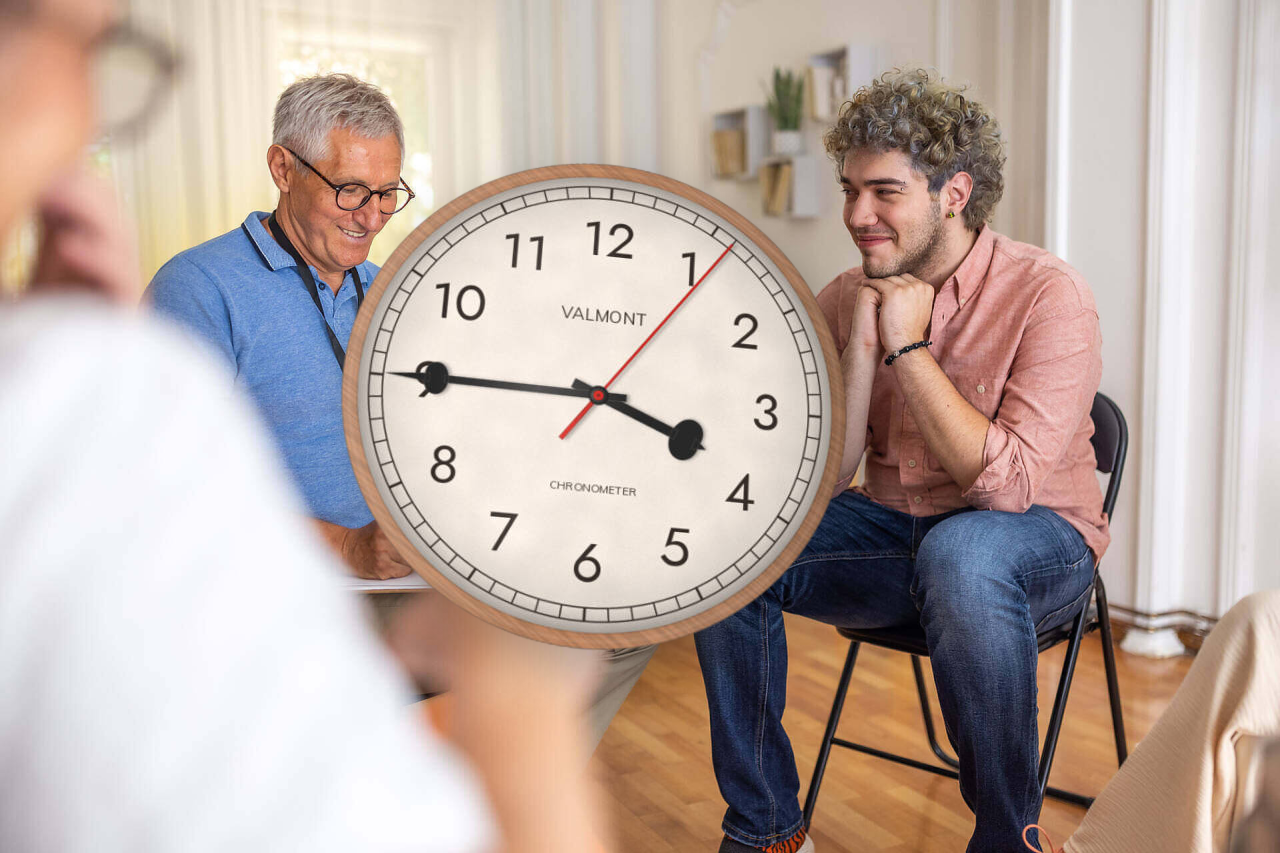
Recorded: h=3 m=45 s=6
